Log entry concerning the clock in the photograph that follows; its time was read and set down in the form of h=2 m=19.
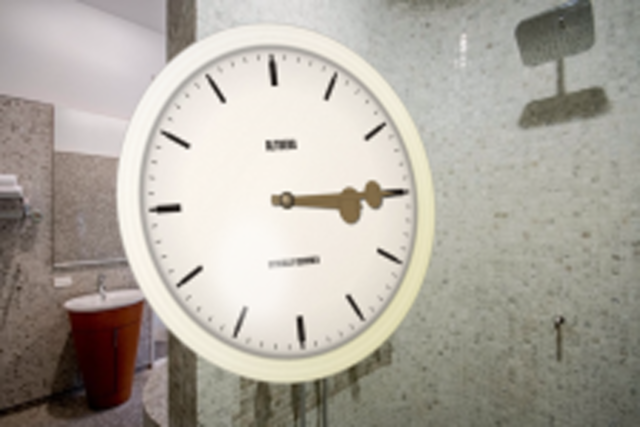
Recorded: h=3 m=15
